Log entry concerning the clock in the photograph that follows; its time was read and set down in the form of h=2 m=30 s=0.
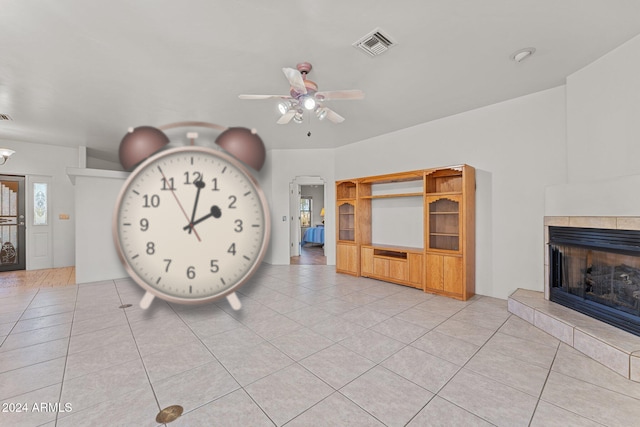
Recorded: h=2 m=1 s=55
